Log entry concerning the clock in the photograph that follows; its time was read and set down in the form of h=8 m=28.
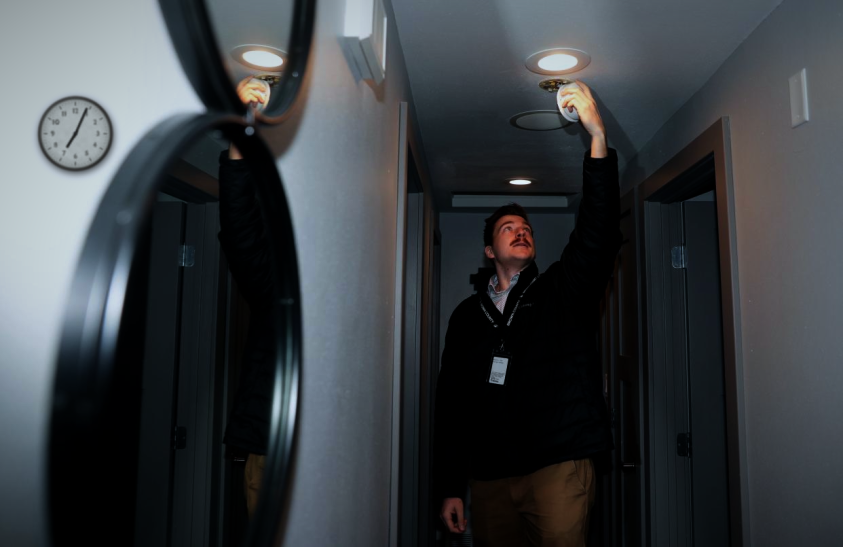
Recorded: h=7 m=4
